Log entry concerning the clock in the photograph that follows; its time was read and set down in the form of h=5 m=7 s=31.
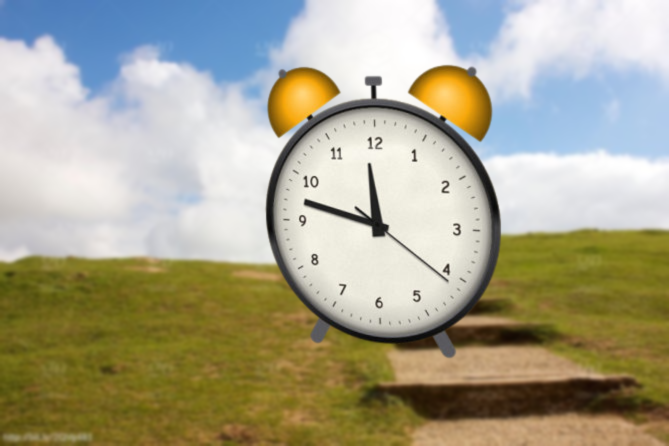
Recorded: h=11 m=47 s=21
